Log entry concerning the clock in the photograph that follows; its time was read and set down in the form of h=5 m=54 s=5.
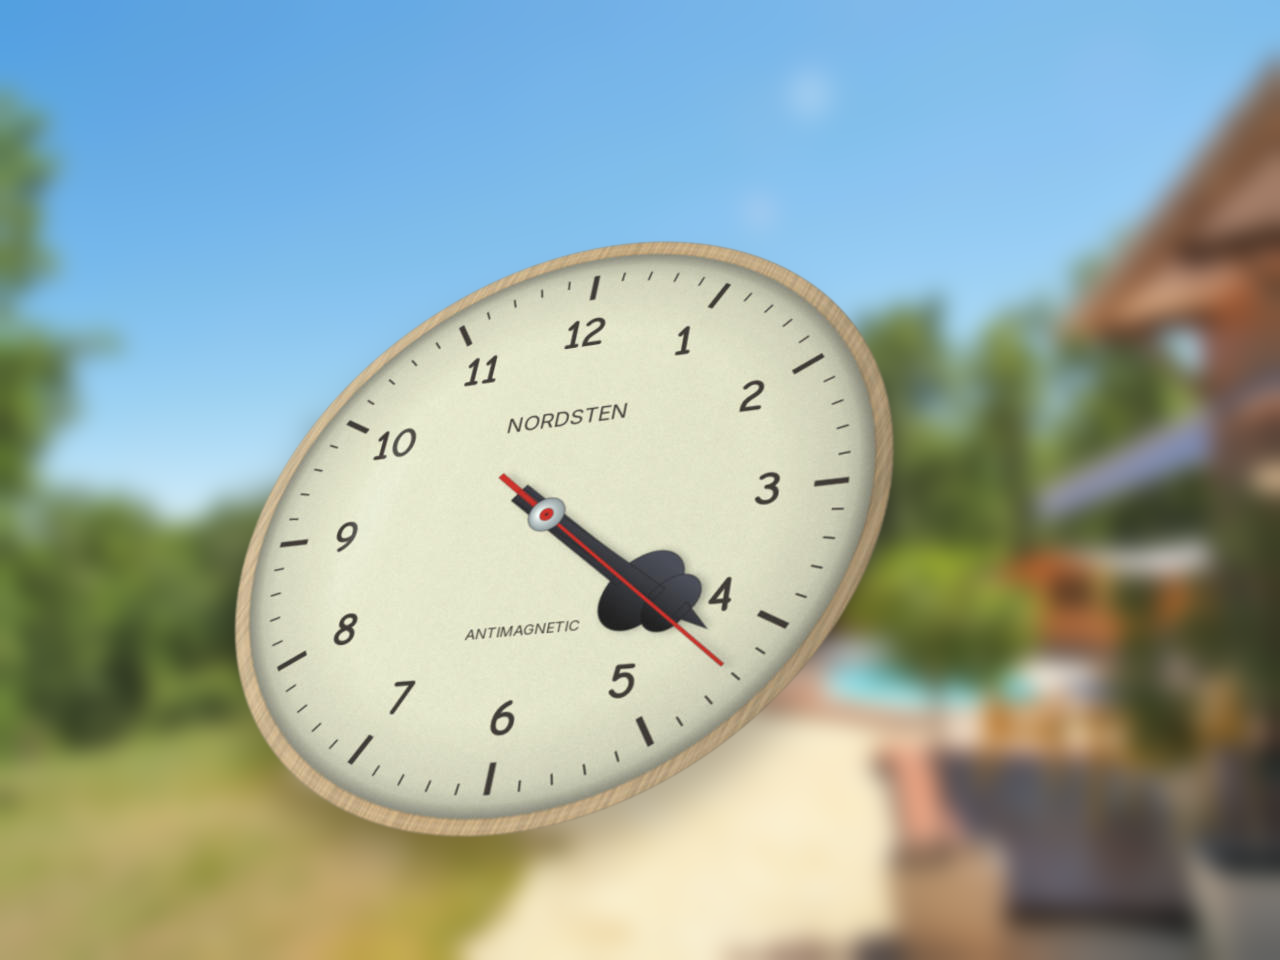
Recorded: h=4 m=21 s=22
